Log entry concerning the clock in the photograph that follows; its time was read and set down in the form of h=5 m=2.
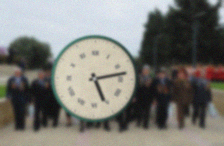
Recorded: h=5 m=13
